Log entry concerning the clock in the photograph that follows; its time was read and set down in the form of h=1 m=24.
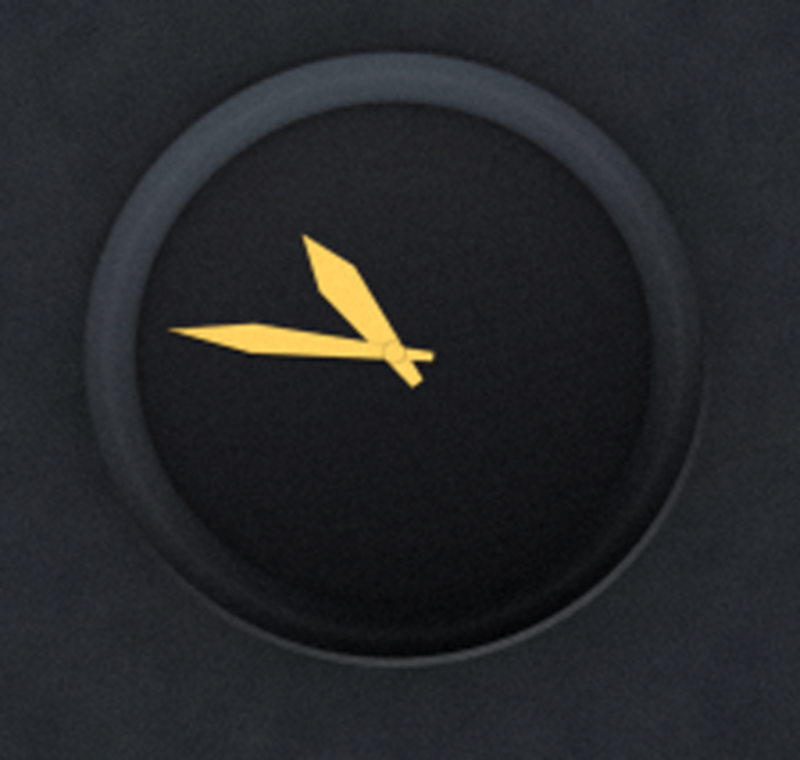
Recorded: h=10 m=46
